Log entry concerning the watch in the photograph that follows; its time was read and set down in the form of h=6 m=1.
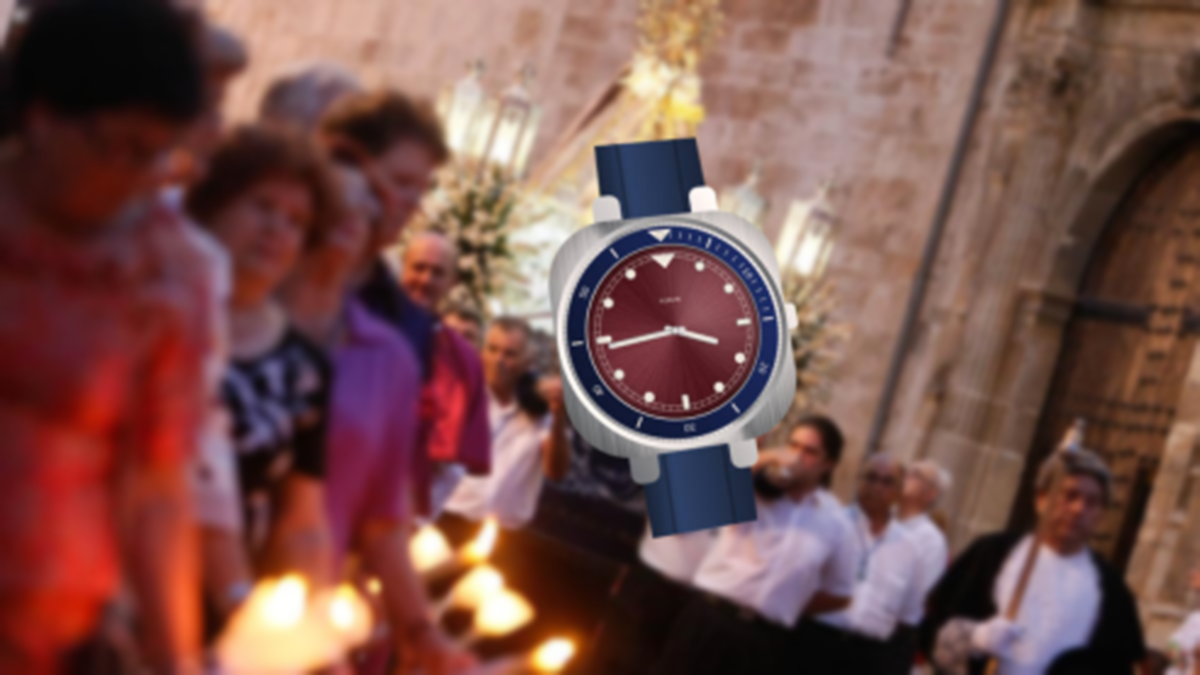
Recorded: h=3 m=44
